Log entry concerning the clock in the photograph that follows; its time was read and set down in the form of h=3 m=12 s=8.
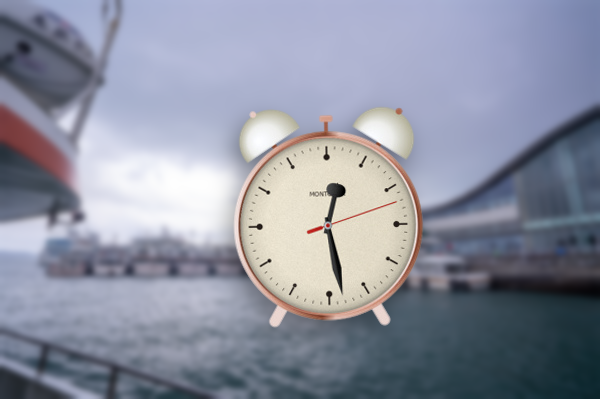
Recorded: h=12 m=28 s=12
